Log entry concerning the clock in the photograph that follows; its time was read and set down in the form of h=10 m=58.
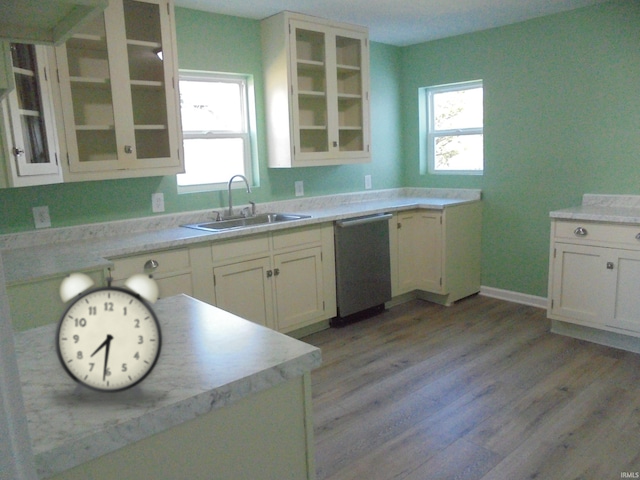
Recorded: h=7 m=31
